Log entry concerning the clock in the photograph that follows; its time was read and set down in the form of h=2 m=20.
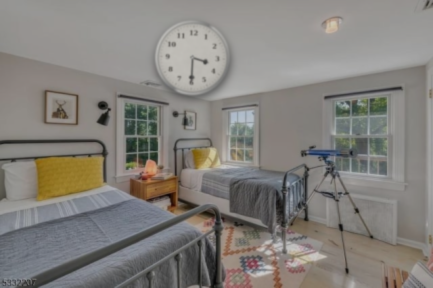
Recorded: h=3 m=30
